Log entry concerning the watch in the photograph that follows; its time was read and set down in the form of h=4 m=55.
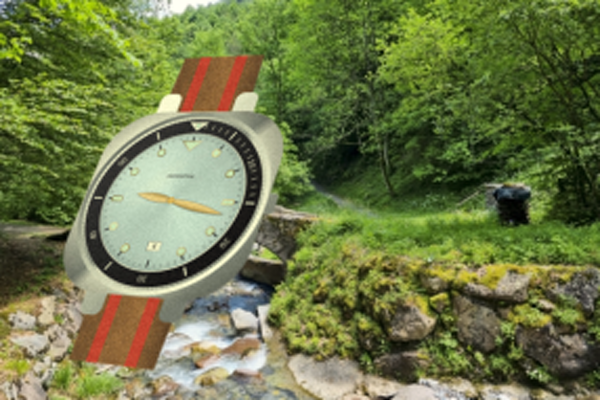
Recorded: h=9 m=17
